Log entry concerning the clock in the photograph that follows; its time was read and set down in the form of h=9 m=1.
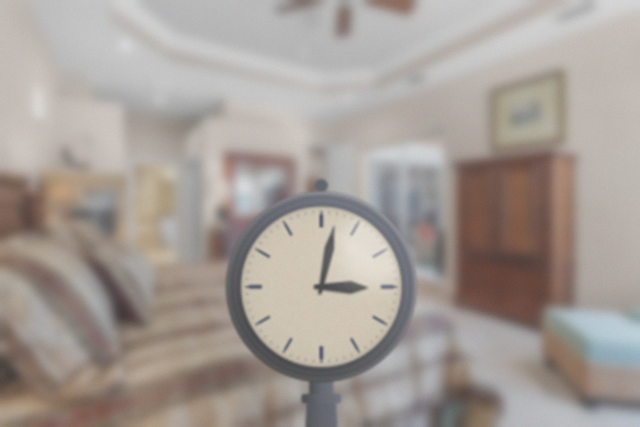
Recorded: h=3 m=2
